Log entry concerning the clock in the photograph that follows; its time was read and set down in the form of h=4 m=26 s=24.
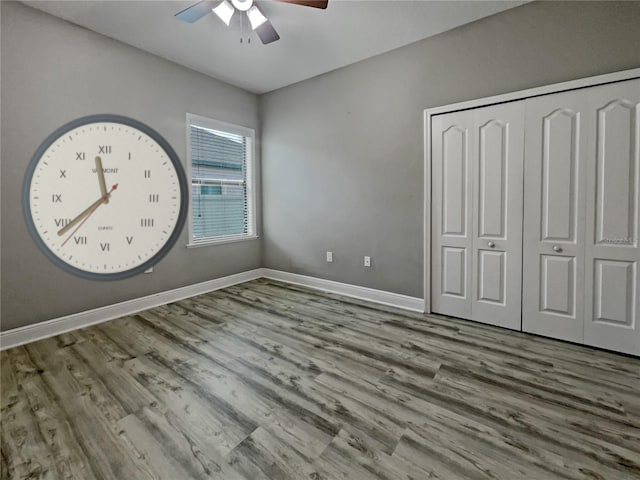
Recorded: h=11 m=38 s=37
